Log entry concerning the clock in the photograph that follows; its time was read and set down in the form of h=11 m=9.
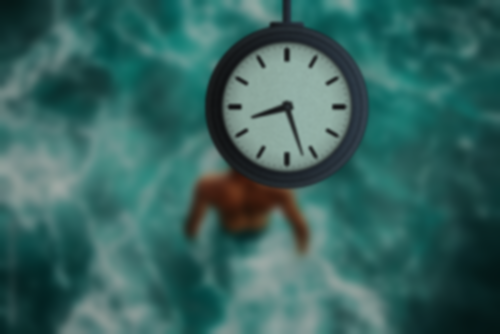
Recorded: h=8 m=27
